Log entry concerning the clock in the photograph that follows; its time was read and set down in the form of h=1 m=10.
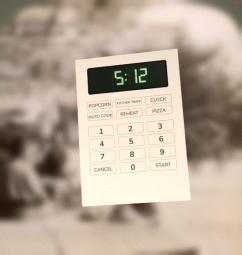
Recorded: h=5 m=12
